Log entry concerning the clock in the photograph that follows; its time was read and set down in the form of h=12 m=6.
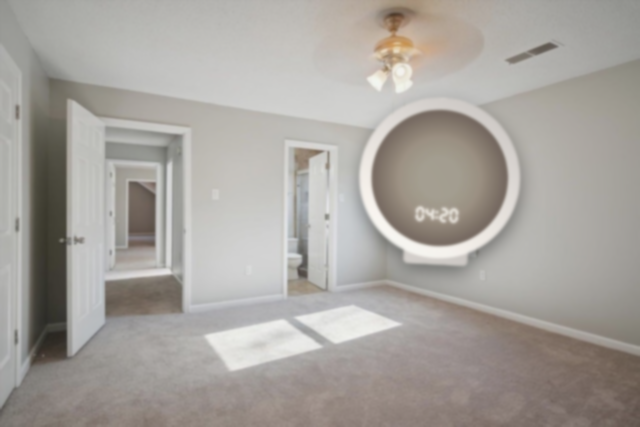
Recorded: h=4 m=20
